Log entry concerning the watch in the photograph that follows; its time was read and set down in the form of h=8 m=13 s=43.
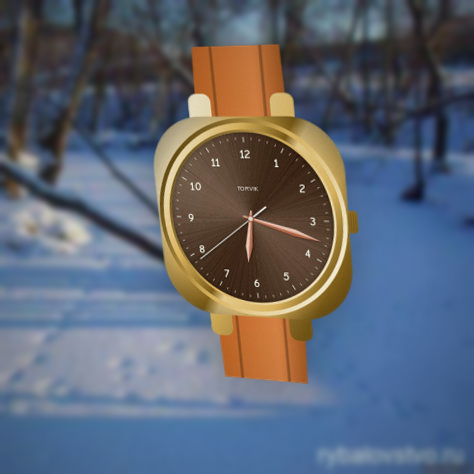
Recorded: h=6 m=17 s=39
